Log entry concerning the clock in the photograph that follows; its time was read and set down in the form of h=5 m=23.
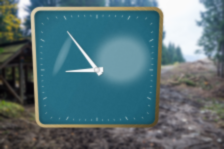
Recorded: h=8 m=54
